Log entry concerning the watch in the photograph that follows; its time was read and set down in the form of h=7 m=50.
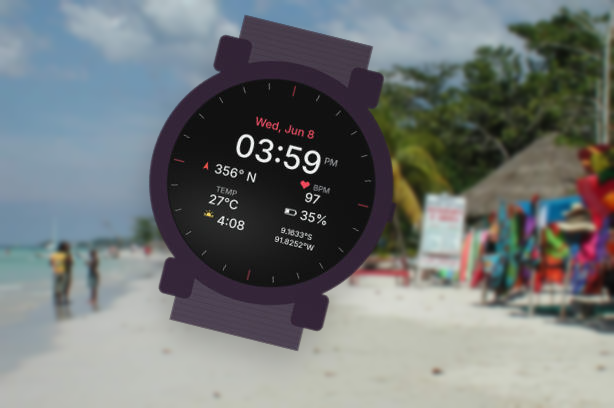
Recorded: h=3 m=59
